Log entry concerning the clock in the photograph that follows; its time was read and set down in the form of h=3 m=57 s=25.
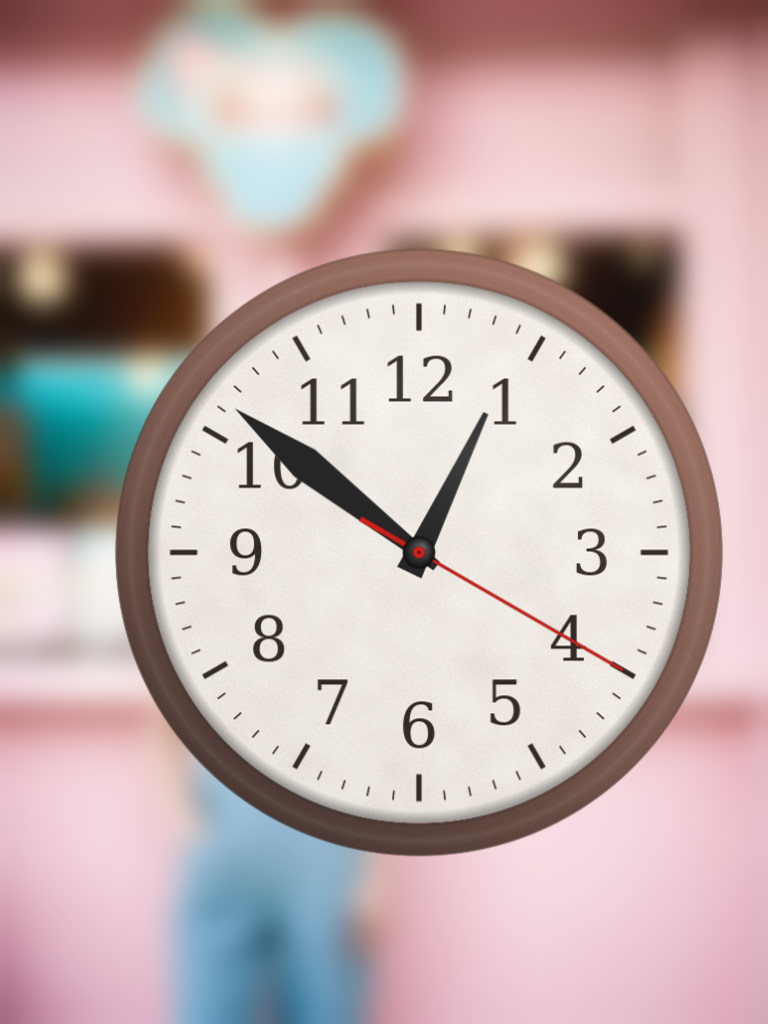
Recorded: h=12 m=51 s=20
